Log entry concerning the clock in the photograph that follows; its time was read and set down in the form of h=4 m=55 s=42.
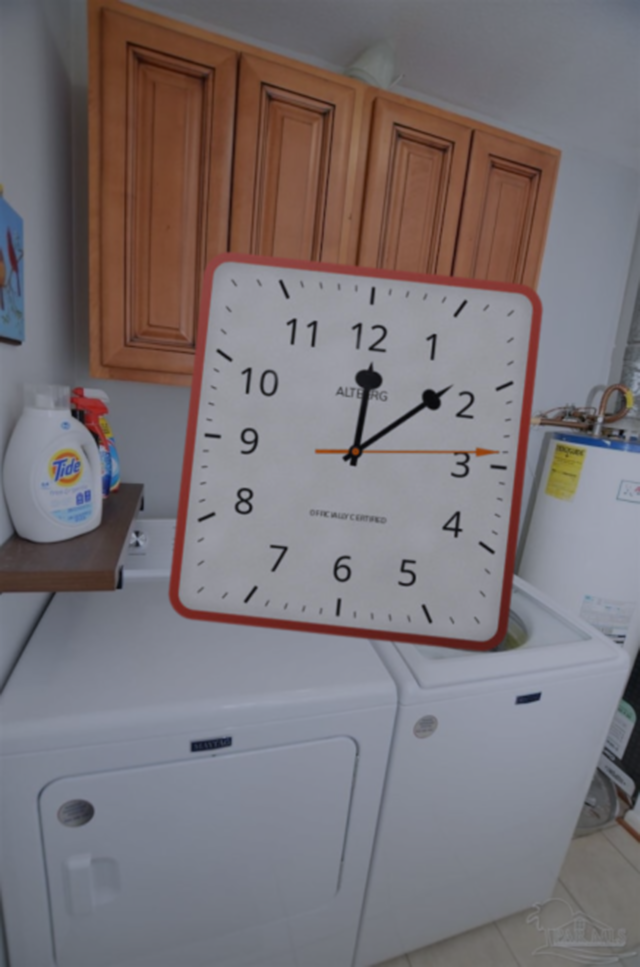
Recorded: h=12 m=8 s=14
